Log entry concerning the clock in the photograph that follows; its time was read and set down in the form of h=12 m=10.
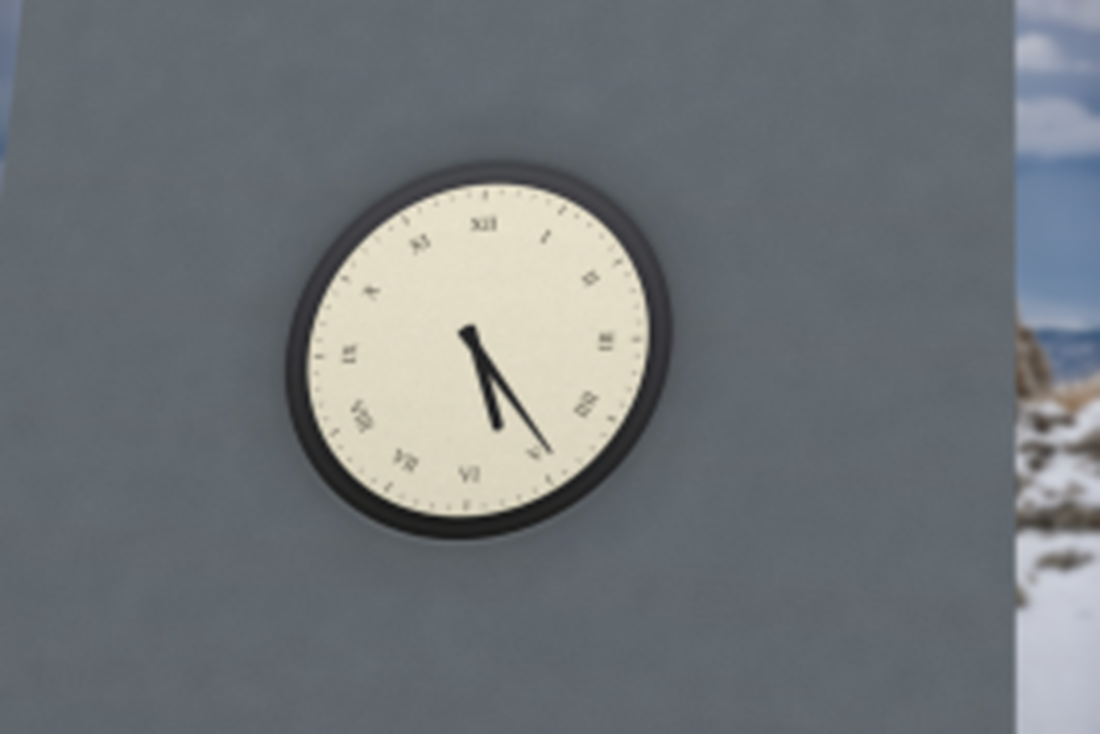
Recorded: h=5 m=24
